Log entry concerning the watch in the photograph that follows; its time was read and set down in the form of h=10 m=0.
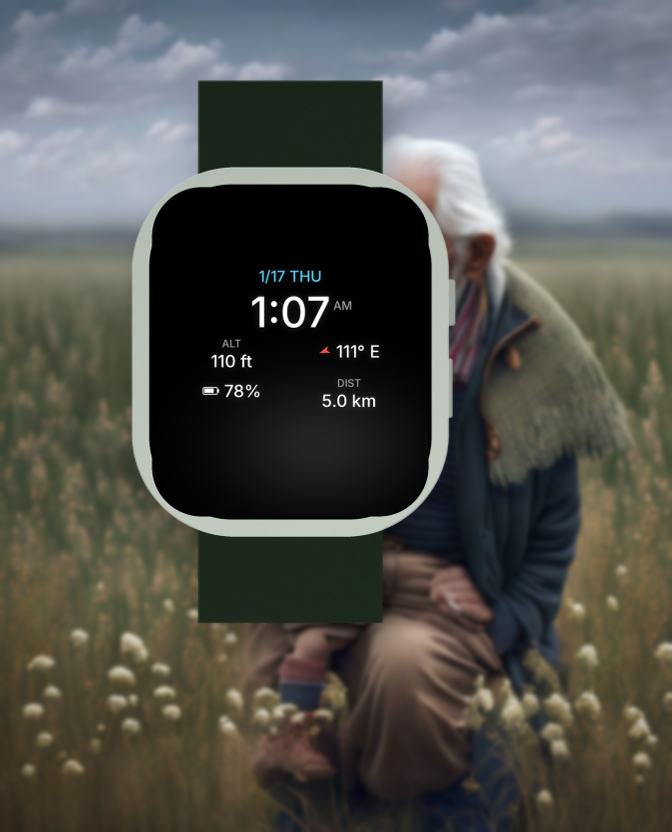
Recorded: h=1 m=7
